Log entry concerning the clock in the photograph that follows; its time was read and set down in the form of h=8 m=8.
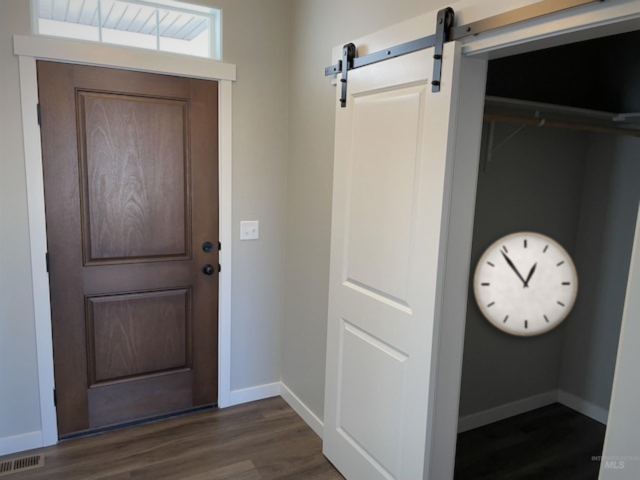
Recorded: h=12 m=54
